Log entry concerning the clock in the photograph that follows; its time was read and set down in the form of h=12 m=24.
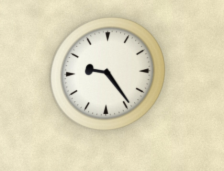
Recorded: h=9 m=24
